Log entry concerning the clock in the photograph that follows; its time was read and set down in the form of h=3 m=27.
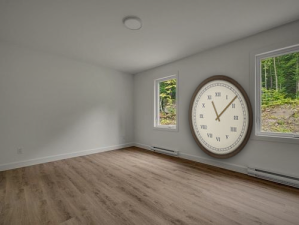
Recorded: h=11 m=8
